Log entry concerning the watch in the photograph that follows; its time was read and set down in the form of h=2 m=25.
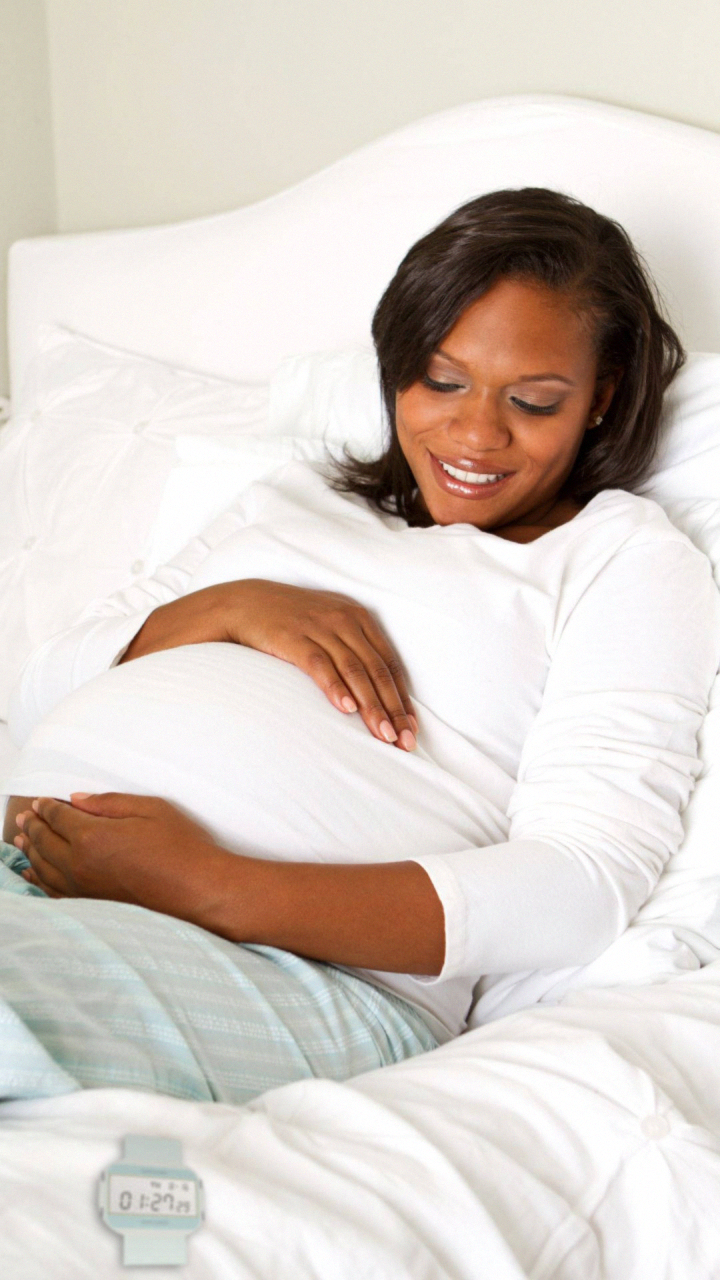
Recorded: h=1 m=27
